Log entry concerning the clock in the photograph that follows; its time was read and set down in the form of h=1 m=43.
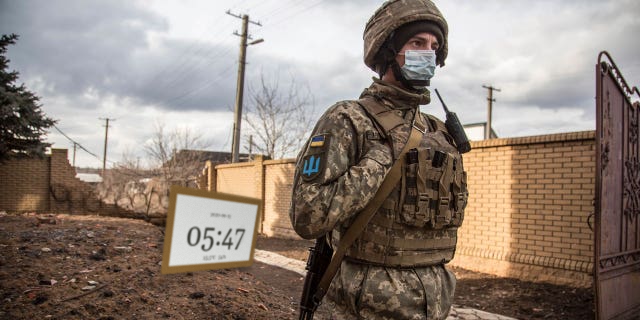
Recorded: h=5 m=47
